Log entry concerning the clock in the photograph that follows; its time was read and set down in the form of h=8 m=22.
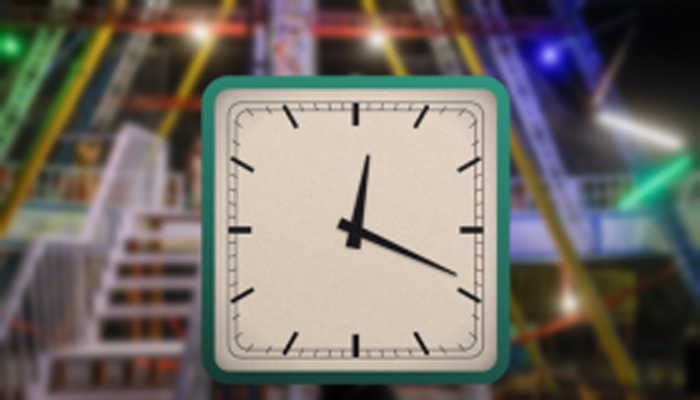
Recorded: h=12 m=19
